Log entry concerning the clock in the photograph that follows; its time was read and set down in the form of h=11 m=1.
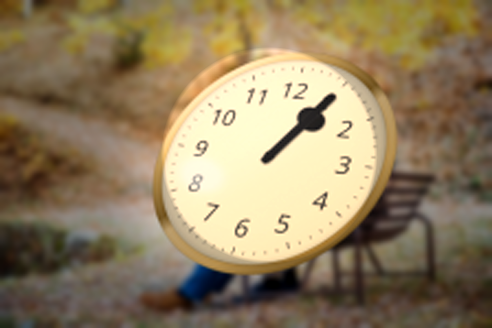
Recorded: h=1 m=5
